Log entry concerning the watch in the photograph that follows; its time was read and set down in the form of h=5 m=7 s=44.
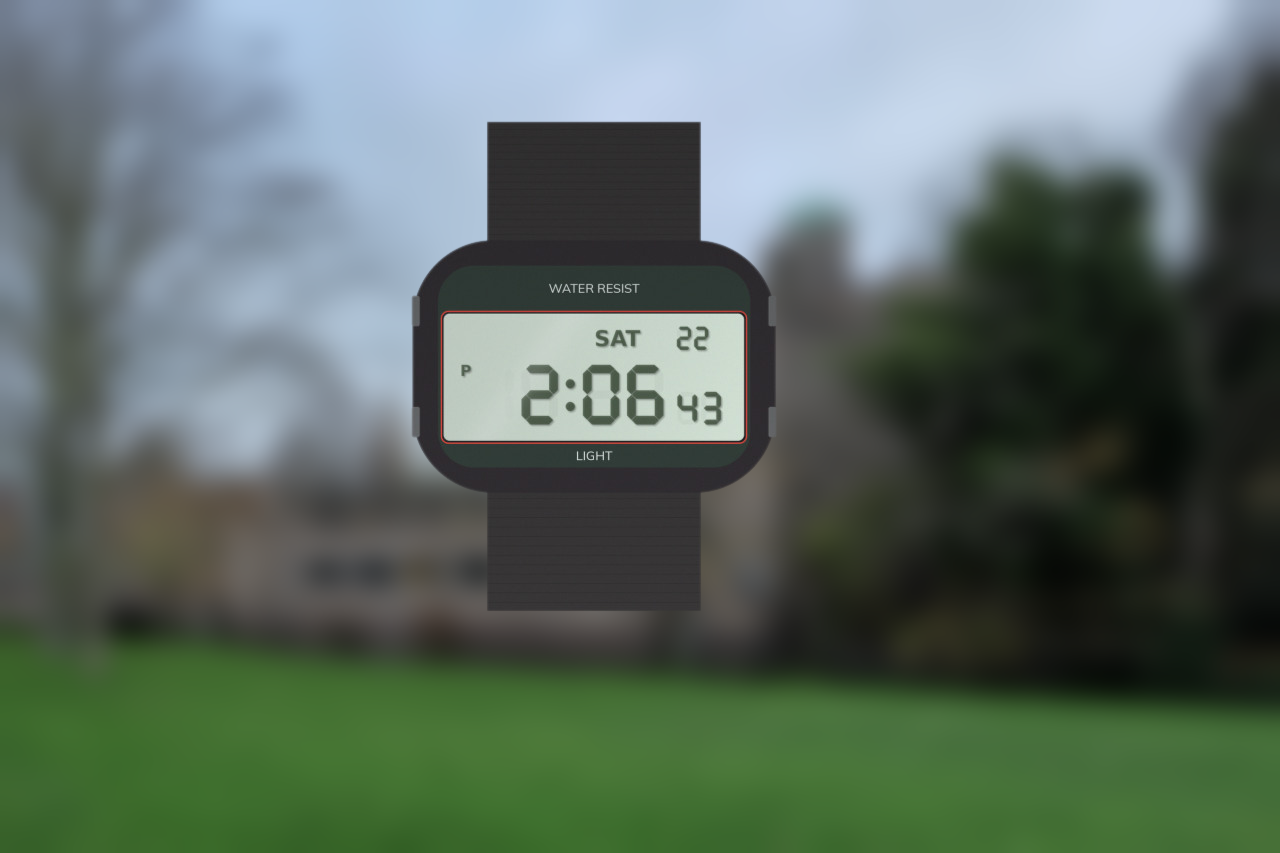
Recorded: h=2 m=6 s=43
